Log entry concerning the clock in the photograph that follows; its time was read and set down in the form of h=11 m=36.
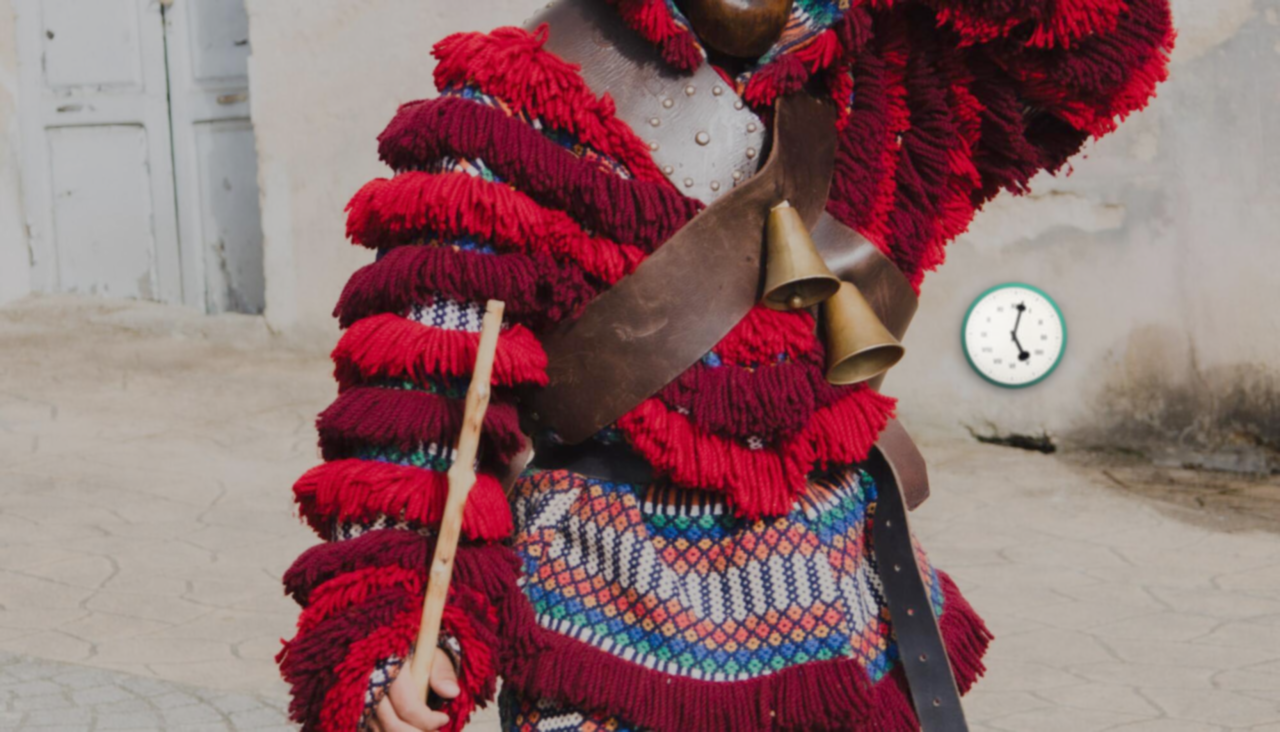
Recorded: h=5 m=2
